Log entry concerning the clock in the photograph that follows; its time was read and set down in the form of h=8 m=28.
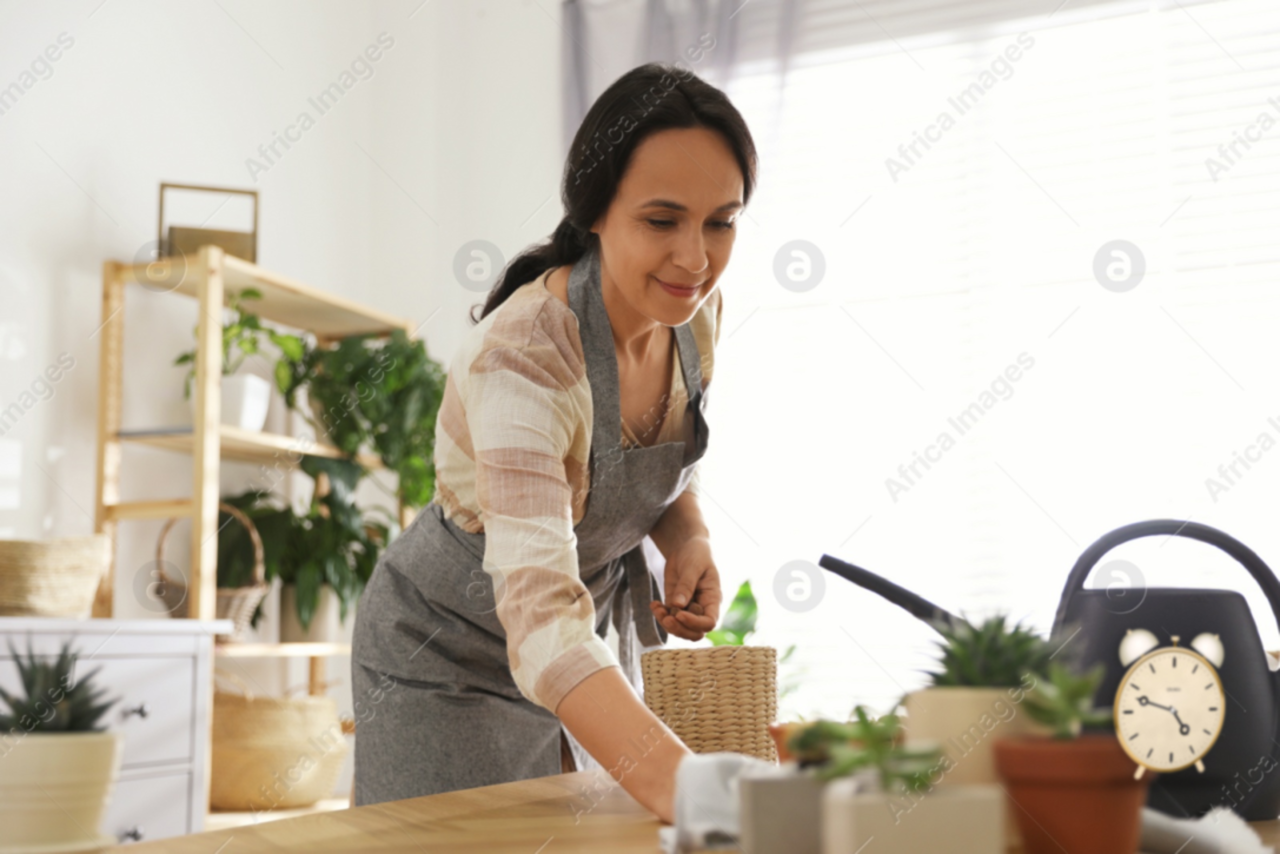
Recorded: h=4 m=48
